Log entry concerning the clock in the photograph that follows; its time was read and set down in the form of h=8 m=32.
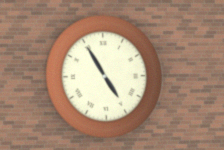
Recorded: h=4 m=55
